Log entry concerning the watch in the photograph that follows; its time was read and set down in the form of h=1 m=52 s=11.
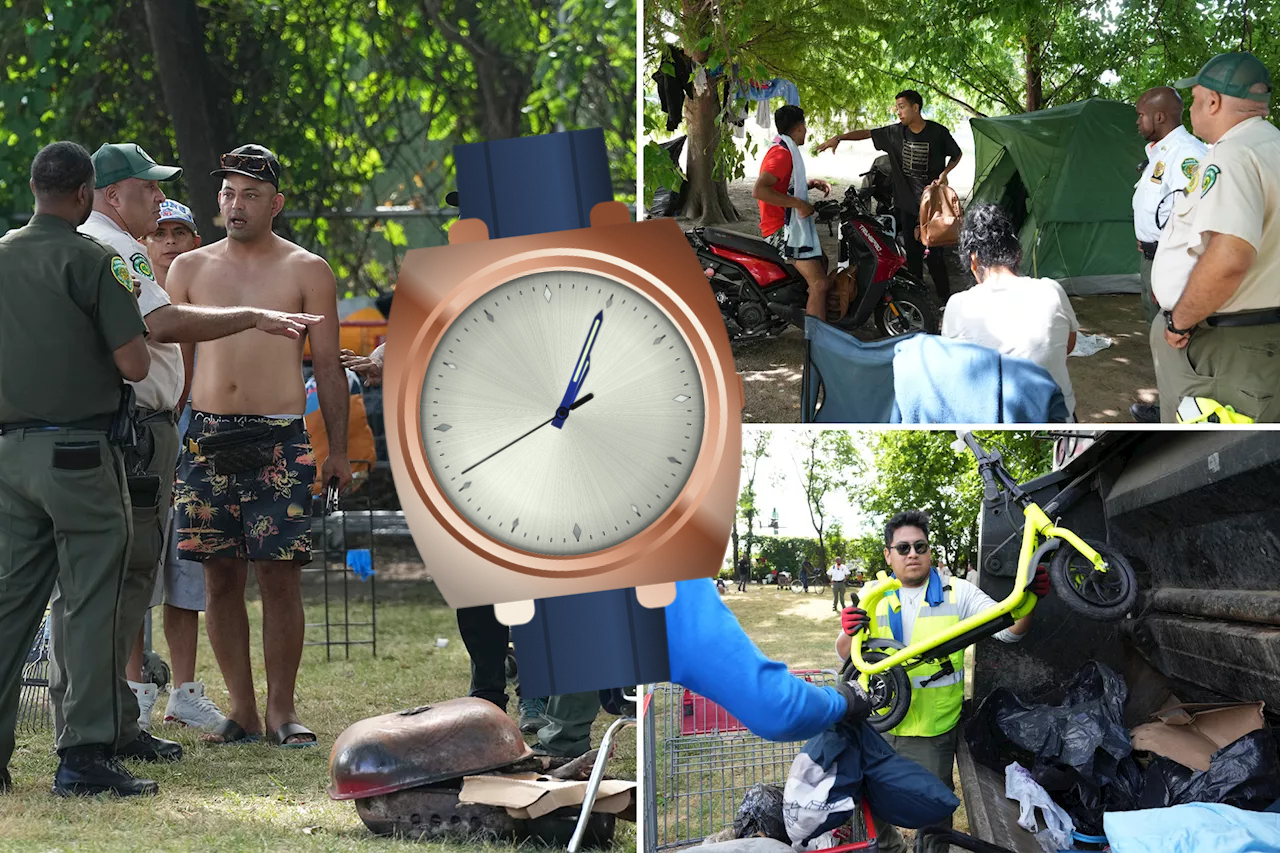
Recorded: h=1 m=4 s=41
